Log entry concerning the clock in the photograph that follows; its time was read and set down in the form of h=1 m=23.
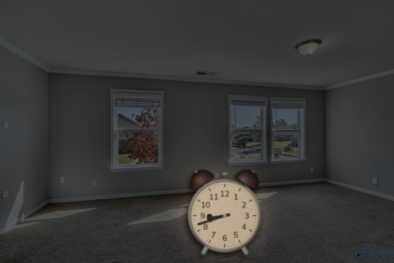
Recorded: h=8 m=42
